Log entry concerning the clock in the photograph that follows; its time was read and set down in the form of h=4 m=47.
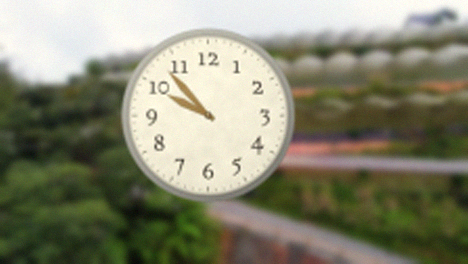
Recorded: h=9 m=53
